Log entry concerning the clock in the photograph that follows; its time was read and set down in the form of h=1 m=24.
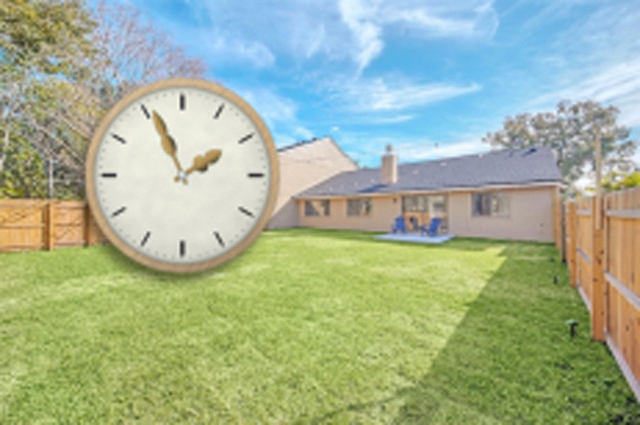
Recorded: h=1 m=56
